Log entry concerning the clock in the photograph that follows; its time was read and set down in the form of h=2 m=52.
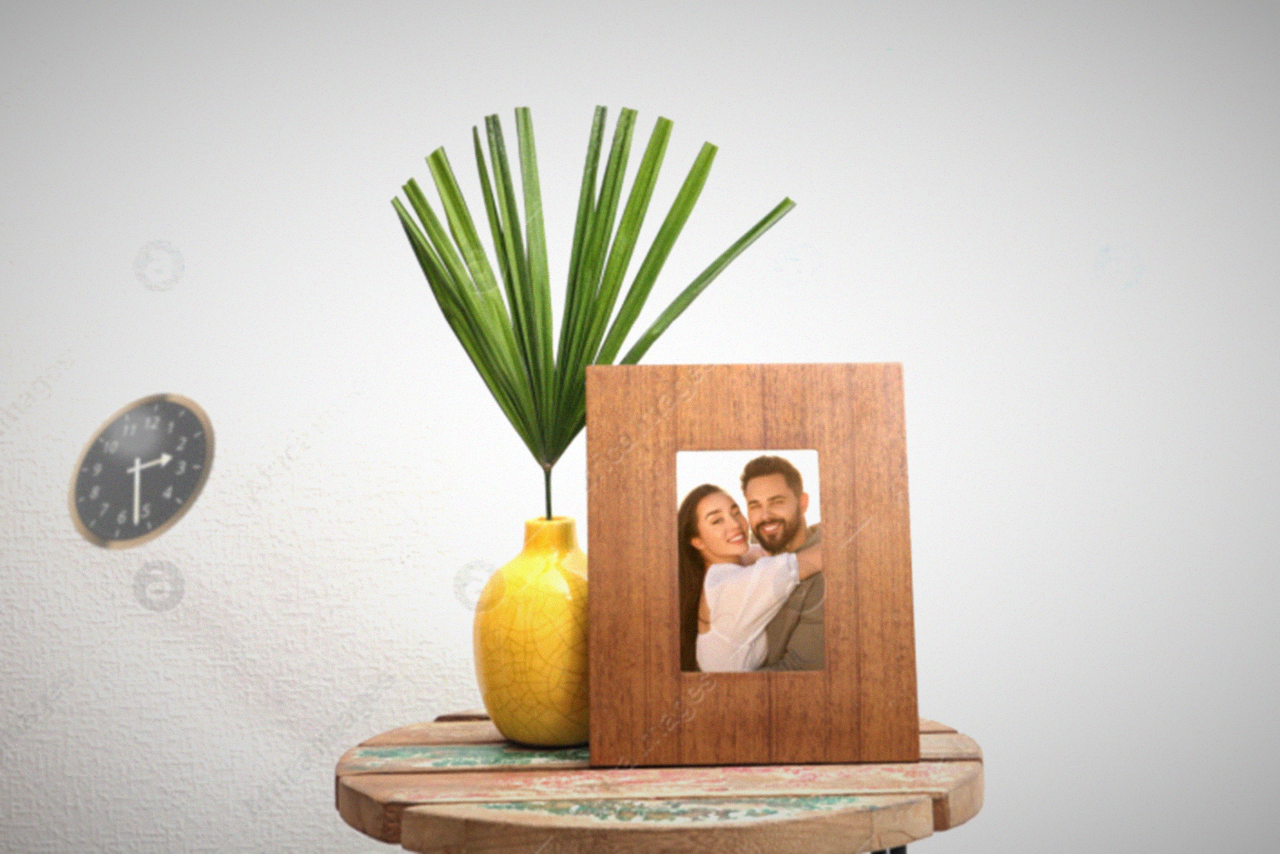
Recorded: h=2 m=27
